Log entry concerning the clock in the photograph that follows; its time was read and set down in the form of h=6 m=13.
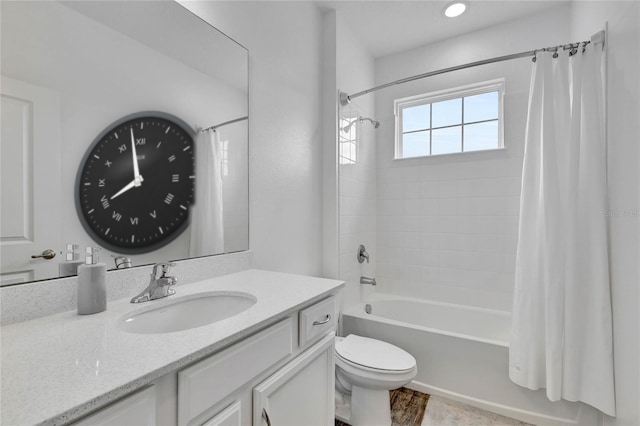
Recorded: h=7 m=58
